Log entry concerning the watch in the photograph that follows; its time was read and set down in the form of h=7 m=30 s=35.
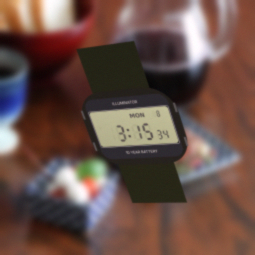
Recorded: h=3 m=15 s=34
